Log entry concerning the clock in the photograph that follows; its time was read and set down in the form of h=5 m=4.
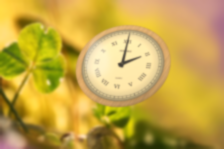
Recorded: h=2 m=0
